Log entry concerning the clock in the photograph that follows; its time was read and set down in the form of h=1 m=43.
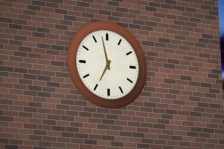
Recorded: h=6 m=58
